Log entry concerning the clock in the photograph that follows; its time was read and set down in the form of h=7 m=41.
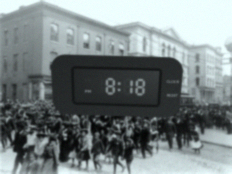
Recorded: h=8 m=18
